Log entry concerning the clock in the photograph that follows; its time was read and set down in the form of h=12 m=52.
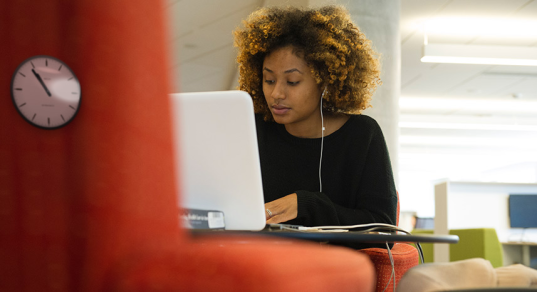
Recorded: h=10 m=54
